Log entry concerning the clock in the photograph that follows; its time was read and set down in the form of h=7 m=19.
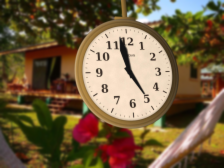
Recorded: h=4 m=58
